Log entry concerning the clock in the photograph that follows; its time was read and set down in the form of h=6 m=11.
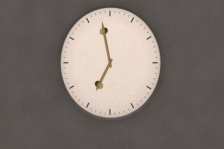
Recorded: h=6 m=58
